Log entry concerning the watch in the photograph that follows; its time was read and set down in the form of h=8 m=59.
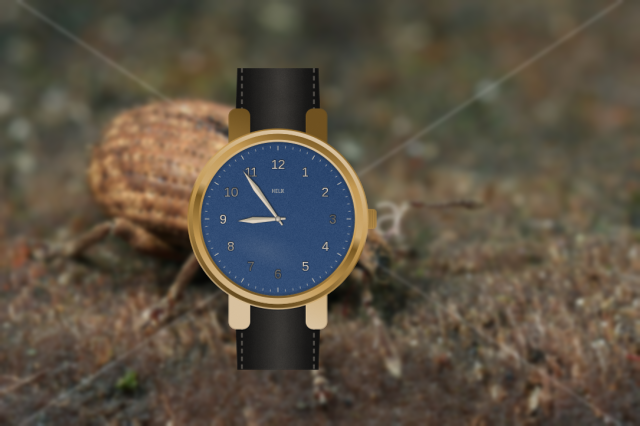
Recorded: h=8 m=54
